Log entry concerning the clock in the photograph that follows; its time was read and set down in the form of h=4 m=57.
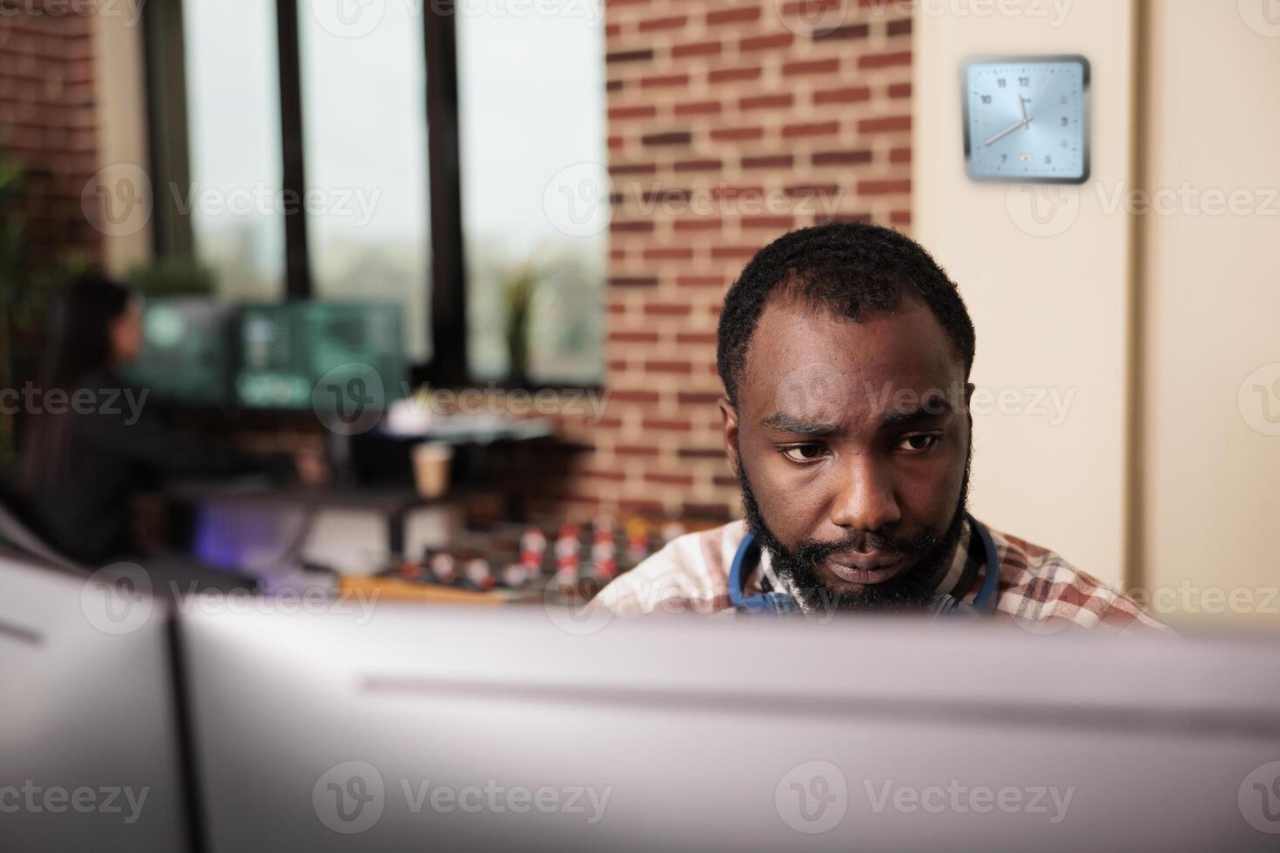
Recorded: h=11 m=40
